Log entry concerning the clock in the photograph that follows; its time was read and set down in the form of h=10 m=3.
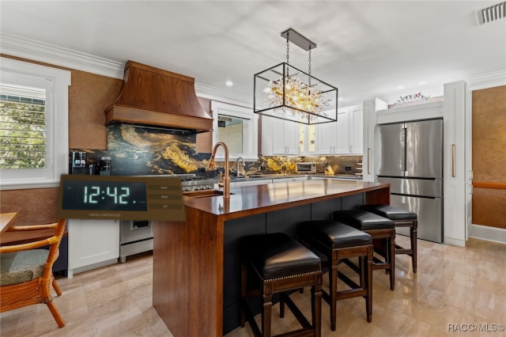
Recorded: h=12 m=42
